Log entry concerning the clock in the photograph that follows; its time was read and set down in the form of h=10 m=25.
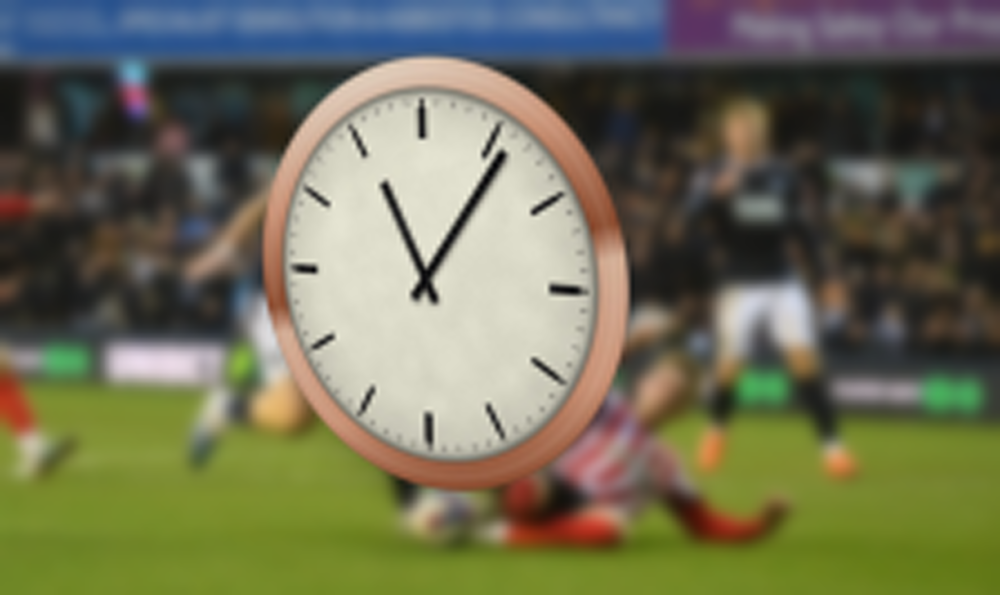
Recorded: h=11 m=6
